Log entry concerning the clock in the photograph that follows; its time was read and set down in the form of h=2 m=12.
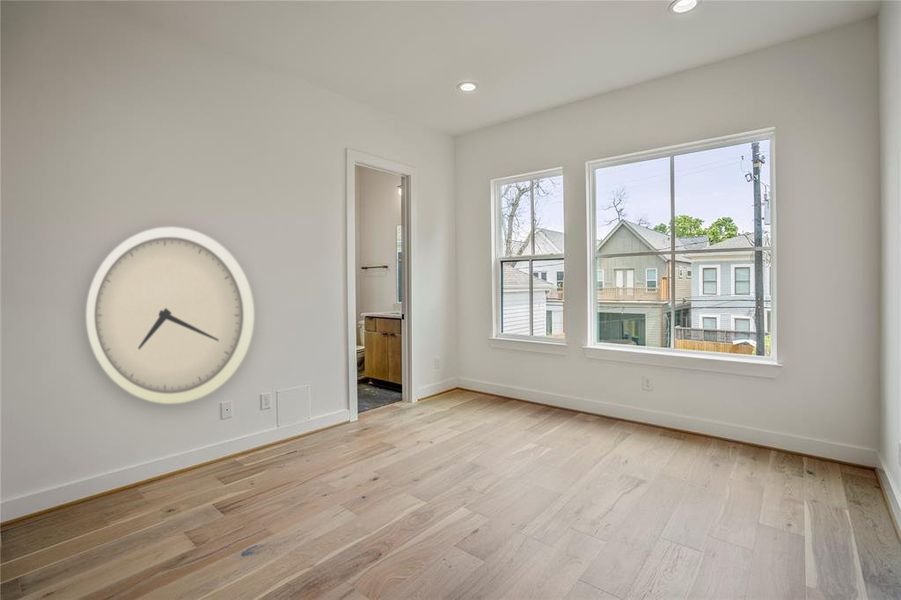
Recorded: h=7 m=19
